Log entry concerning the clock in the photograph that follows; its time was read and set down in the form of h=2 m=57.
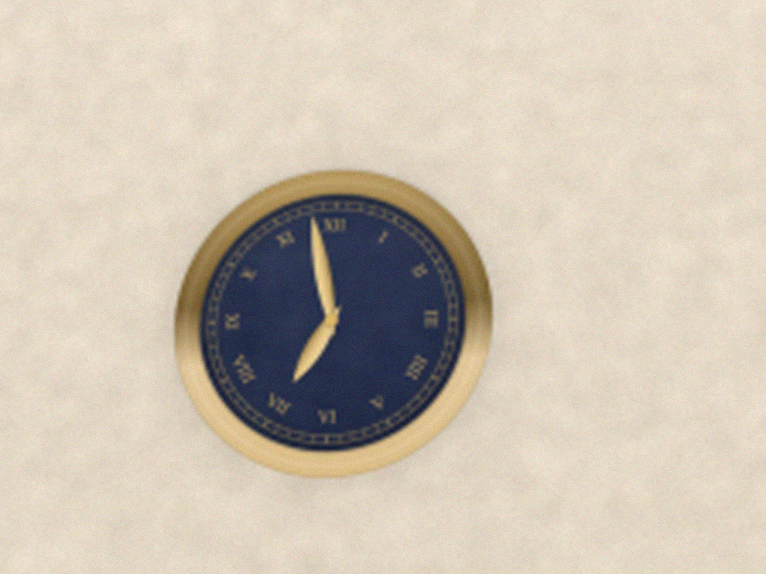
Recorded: h=6 m=58
